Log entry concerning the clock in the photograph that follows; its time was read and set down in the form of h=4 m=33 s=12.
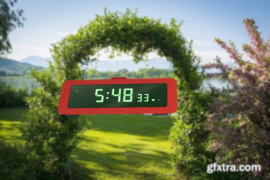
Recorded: h=5 m=48 s=33
